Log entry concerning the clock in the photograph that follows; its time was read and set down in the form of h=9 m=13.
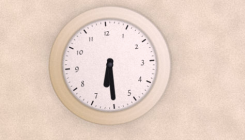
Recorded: h=6 m=30
